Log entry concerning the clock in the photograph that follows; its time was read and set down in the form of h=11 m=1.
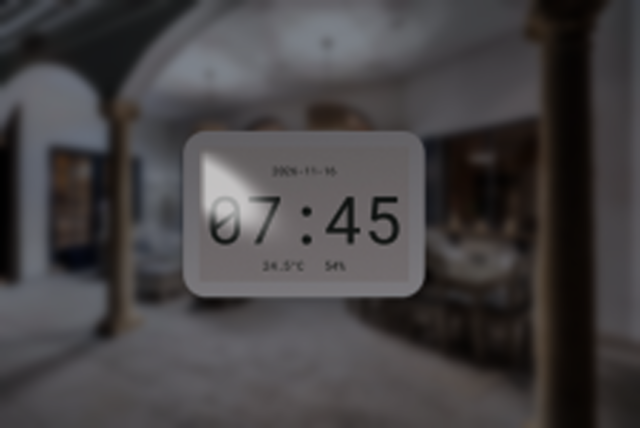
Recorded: h=7 m=45
